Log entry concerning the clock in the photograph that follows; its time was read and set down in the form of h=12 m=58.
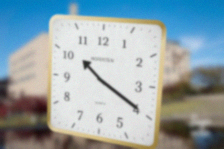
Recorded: h=10 m=20
